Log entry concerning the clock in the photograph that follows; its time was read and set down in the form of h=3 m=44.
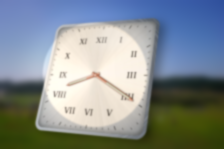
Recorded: h=8 m=20
